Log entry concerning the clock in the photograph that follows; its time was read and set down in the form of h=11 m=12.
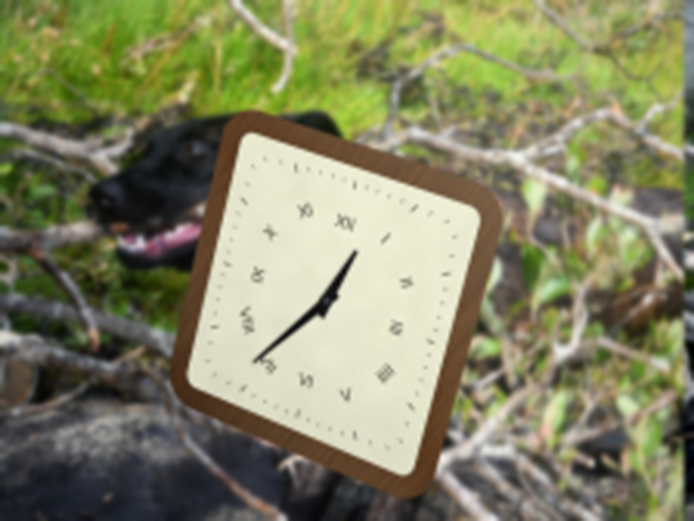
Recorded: h=12 m=36
